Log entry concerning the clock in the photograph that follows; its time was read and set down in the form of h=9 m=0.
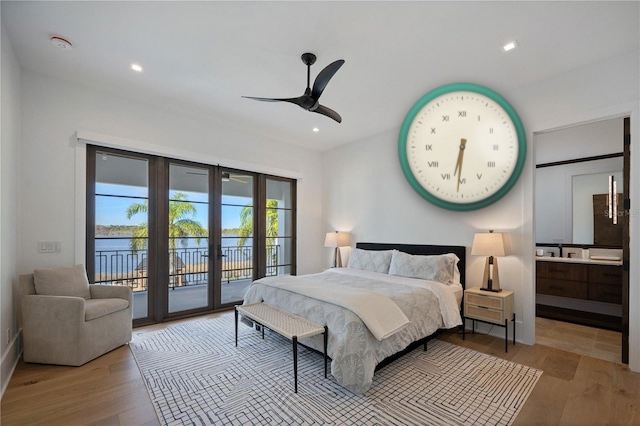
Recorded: h=6 m=31
